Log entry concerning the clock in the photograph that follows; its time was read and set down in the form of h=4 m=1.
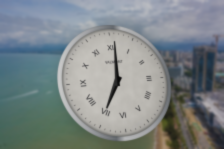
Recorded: h=7 m=1
